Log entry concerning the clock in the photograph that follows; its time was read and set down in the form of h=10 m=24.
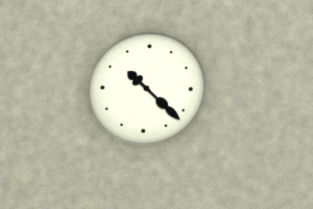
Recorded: h=10 m=22
